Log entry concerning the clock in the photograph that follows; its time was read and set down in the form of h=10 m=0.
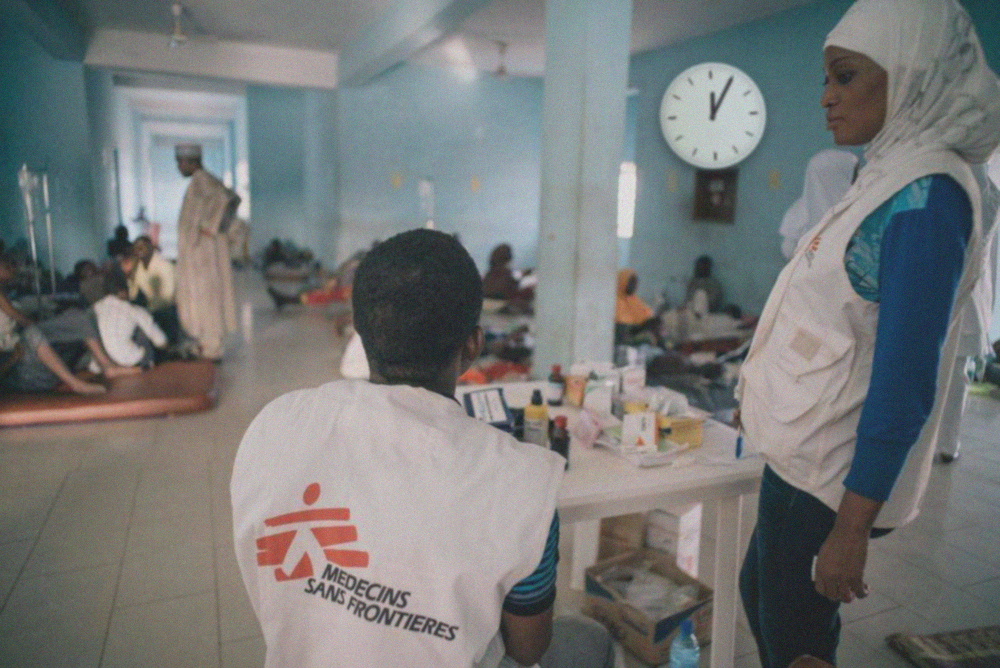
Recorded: h=12 m=5
